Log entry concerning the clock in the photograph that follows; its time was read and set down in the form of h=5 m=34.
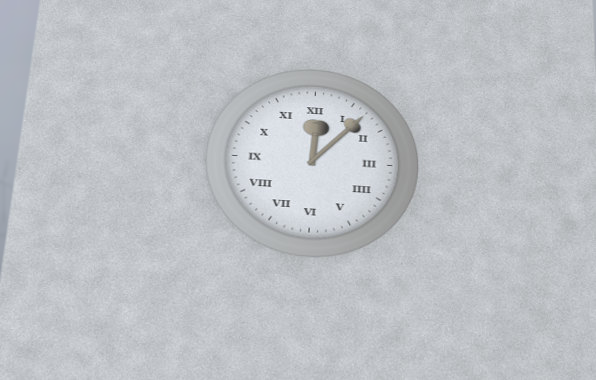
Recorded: h=12 m=7
